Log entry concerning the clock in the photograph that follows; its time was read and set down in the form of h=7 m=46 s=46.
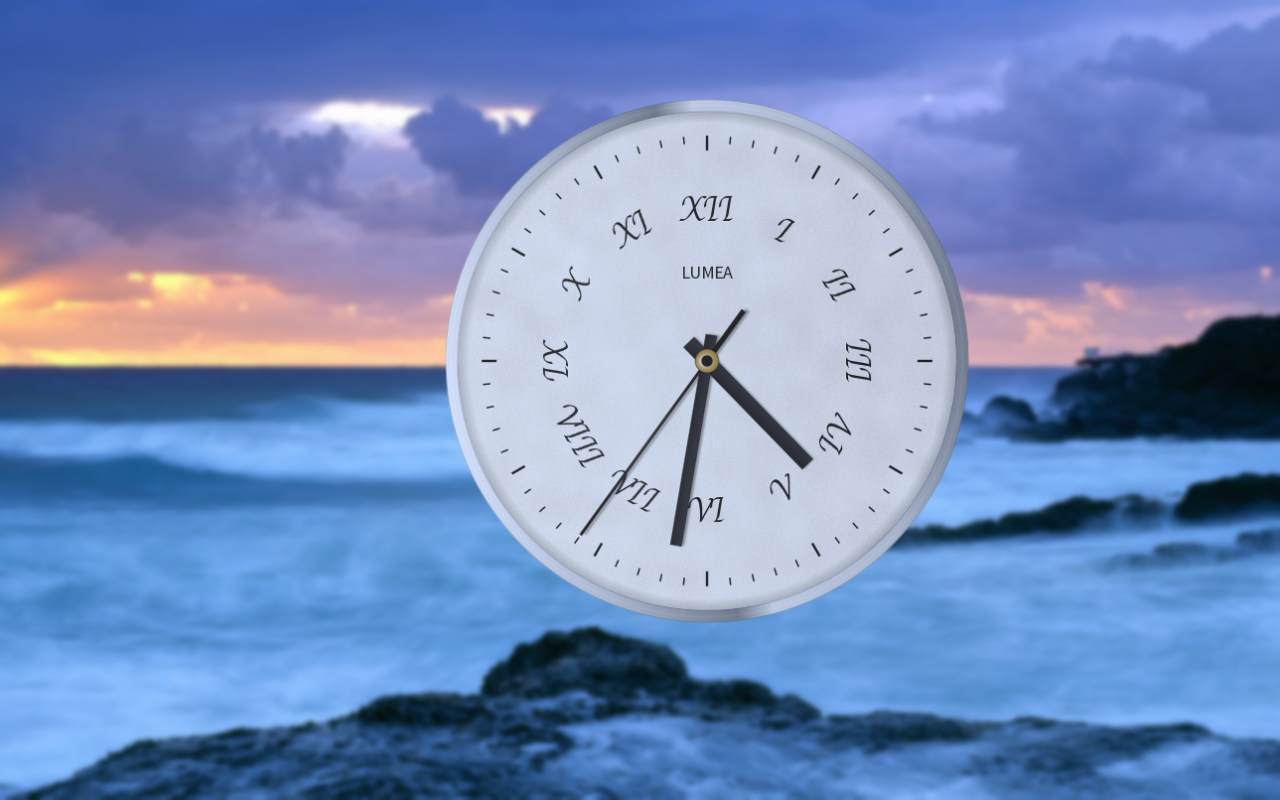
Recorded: h=4 m=31 s=36
